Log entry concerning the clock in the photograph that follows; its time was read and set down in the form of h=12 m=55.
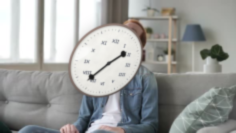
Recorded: h=1 m=37
